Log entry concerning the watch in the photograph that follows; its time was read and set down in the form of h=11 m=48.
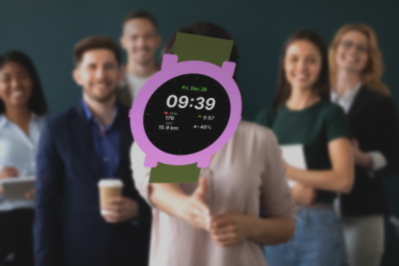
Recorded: h=9 m=39
